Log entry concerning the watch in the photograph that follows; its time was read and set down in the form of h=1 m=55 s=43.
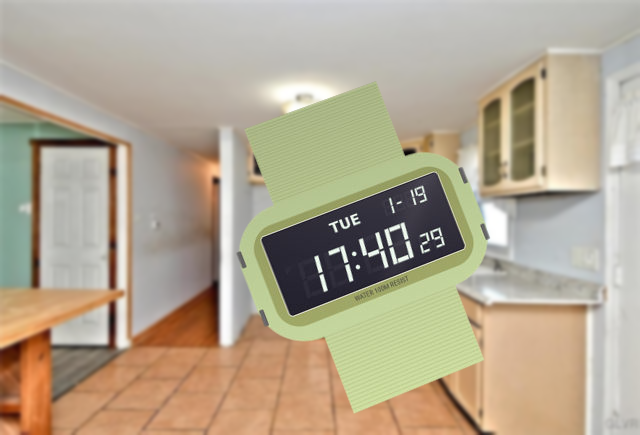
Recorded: h=17 m=40 s=29
